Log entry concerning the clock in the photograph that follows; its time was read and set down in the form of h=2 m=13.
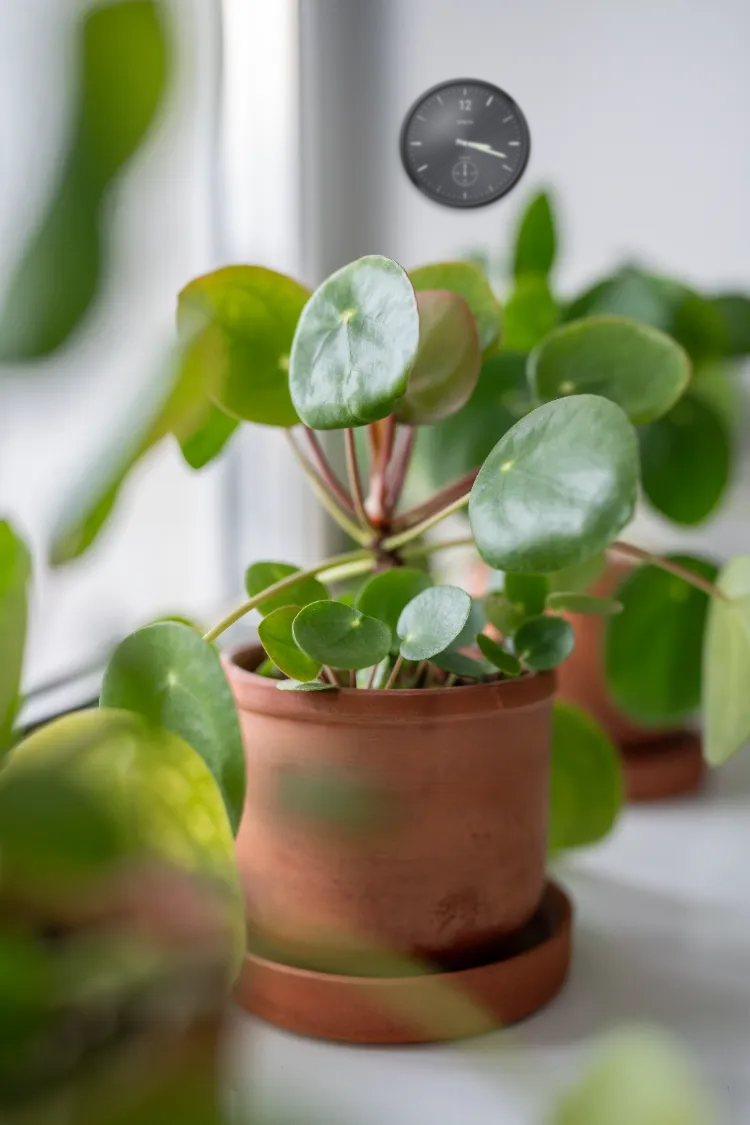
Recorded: h=3 m=18
